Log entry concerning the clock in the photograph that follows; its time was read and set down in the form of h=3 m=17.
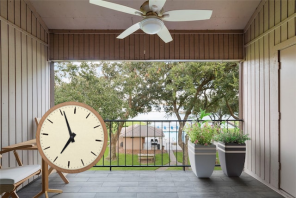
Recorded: h=6 m=56
